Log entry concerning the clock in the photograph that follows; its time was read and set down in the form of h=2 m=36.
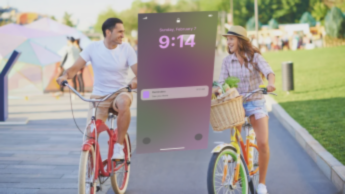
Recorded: h=9 m=14
